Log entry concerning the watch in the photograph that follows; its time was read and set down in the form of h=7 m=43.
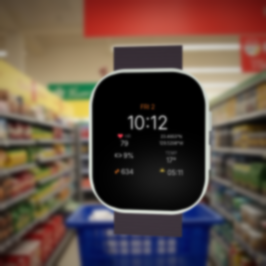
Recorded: h=10 m=12
